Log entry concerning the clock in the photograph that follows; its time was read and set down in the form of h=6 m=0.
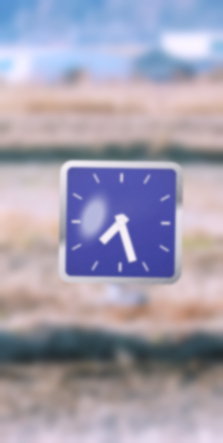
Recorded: h=7 m=27
